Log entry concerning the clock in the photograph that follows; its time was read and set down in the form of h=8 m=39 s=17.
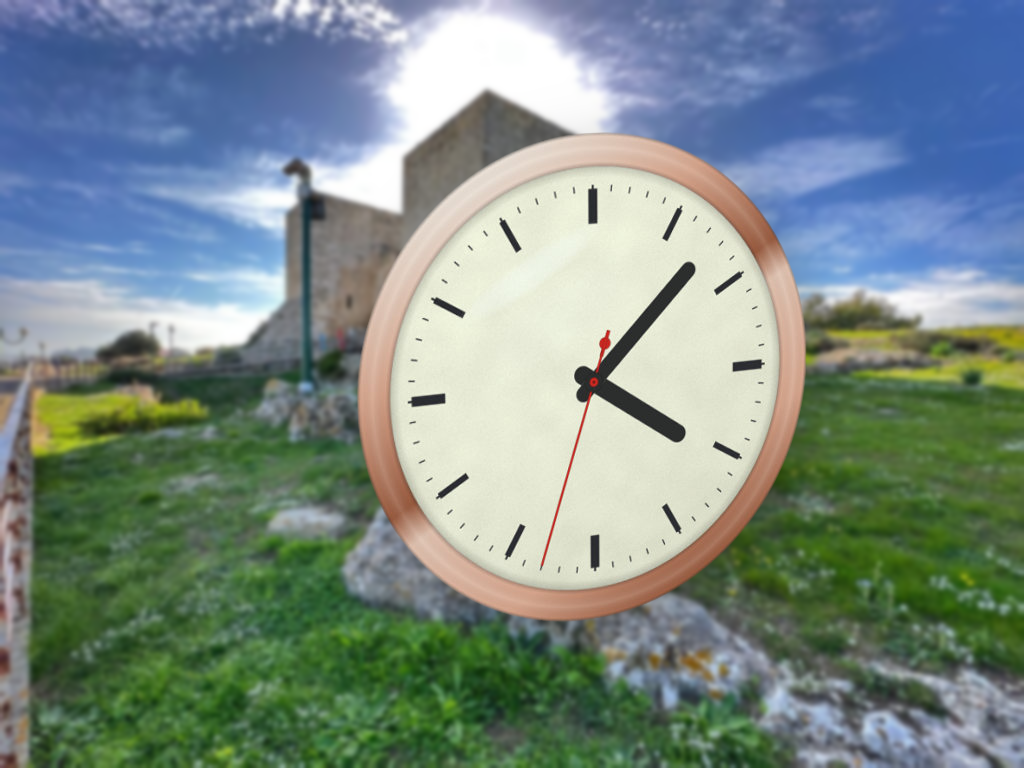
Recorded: h=4 m=7 s=33
